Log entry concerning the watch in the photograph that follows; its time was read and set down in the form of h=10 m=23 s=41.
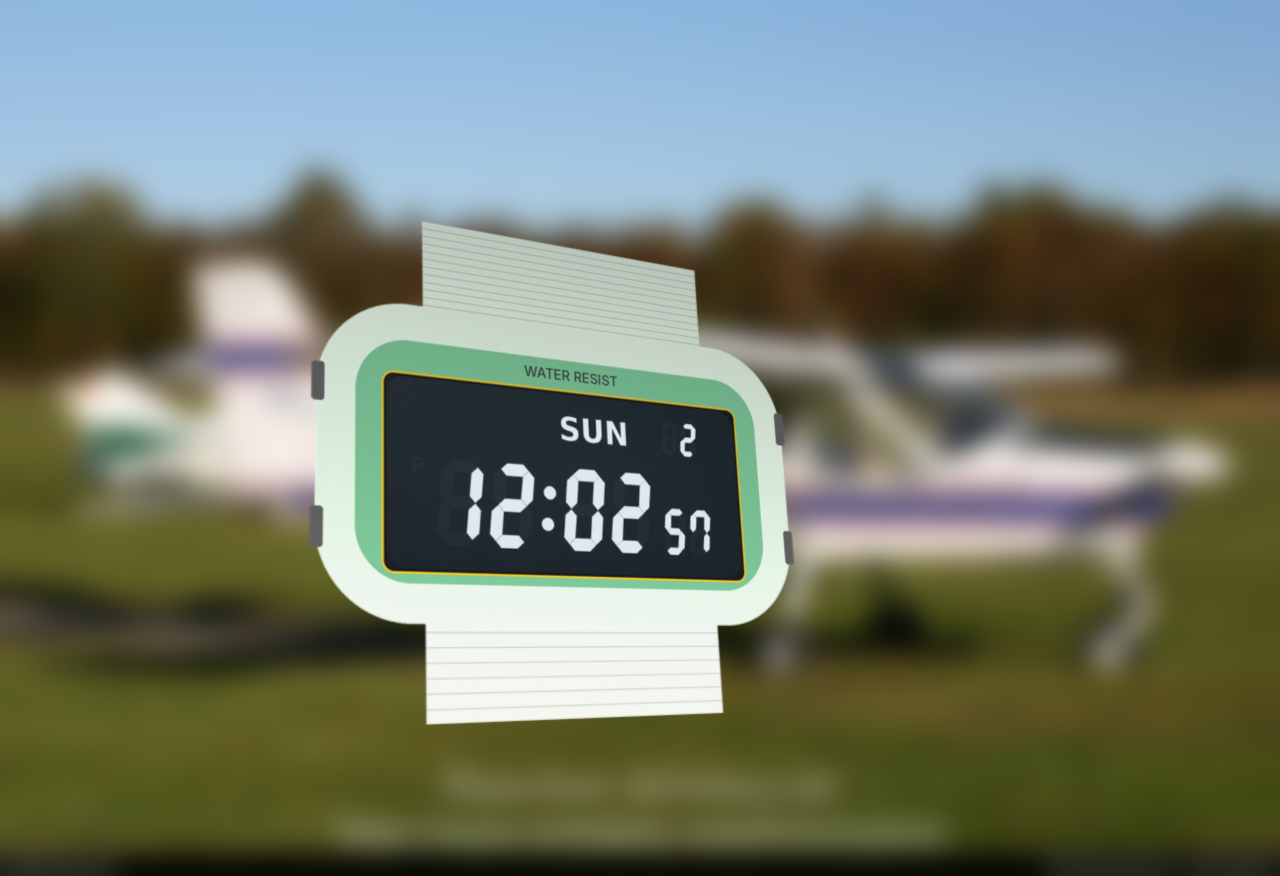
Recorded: h=12 m=2 s=57
